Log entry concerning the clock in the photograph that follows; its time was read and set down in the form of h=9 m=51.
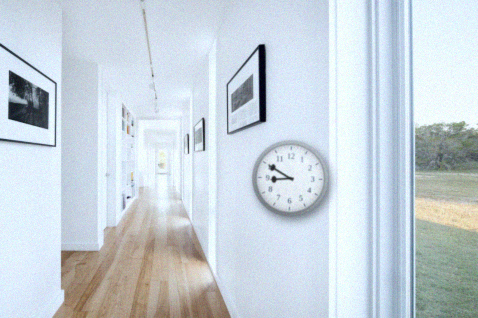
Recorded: h=8 m=50
